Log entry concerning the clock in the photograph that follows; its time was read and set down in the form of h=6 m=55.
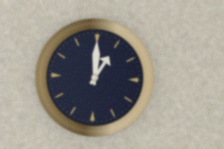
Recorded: h=1 m=0
